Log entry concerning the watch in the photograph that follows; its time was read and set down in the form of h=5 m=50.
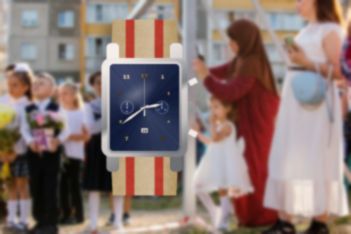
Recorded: h=2 m=39
